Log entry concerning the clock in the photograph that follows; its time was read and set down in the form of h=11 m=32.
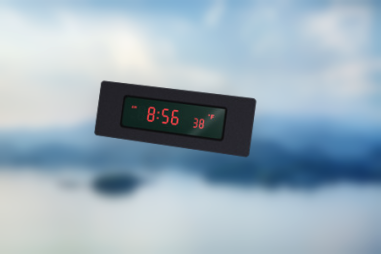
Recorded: h=8 m=56
